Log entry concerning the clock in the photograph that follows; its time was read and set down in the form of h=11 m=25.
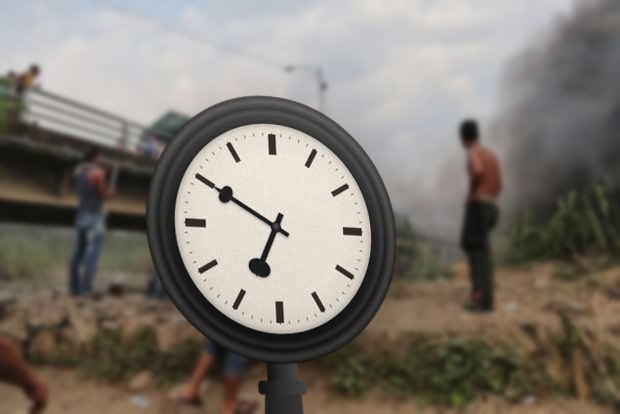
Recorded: h=6 m=50
